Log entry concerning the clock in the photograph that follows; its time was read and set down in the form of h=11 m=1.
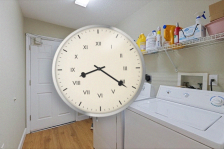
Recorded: h=8 m=21
